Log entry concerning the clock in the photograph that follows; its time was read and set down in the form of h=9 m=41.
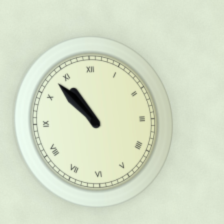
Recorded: h=10 m=53
